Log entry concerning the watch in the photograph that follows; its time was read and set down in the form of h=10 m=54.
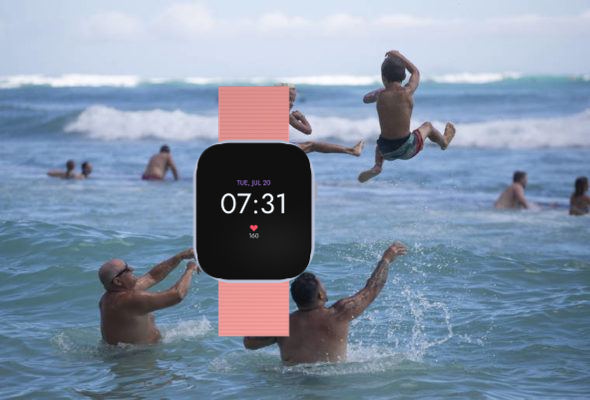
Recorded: h=7 m=31
